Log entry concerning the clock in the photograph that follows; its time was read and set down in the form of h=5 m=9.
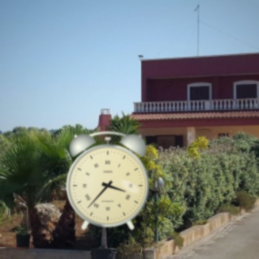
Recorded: h=3 m=37
